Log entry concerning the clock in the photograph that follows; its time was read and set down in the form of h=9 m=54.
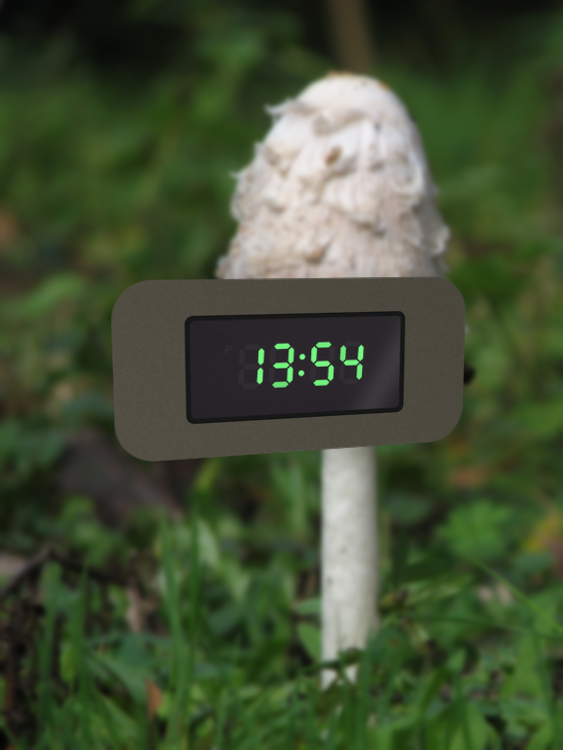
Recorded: h=13 m=54
